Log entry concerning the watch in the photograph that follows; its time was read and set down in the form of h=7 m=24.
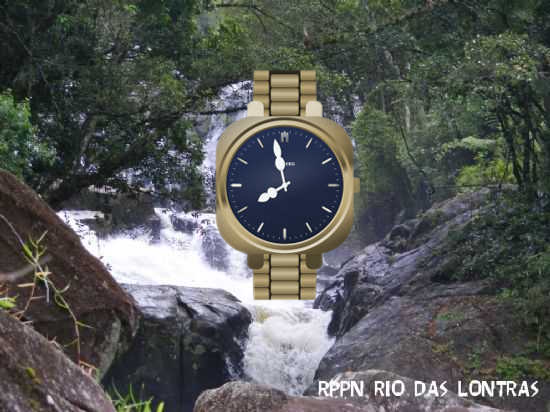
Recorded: h=7 m=58
